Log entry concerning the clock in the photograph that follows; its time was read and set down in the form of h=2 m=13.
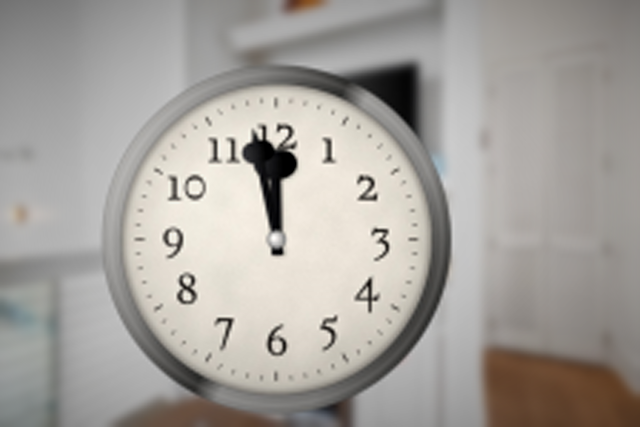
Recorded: h=11 m=58
